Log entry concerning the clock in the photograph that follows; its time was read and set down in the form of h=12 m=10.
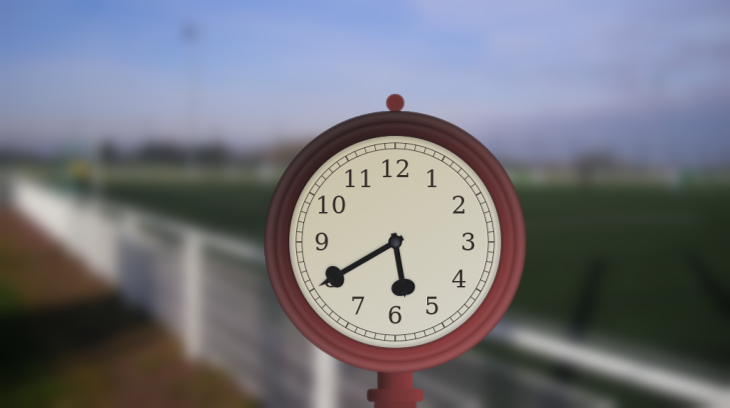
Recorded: h=5 m=40
